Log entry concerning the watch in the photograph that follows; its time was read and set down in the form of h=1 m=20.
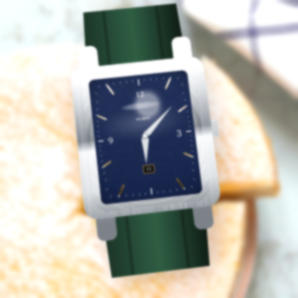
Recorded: h=6 m=8
